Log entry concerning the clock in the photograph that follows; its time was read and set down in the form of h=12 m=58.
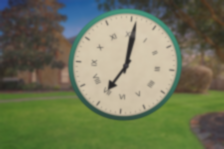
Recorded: h=7 m=1
